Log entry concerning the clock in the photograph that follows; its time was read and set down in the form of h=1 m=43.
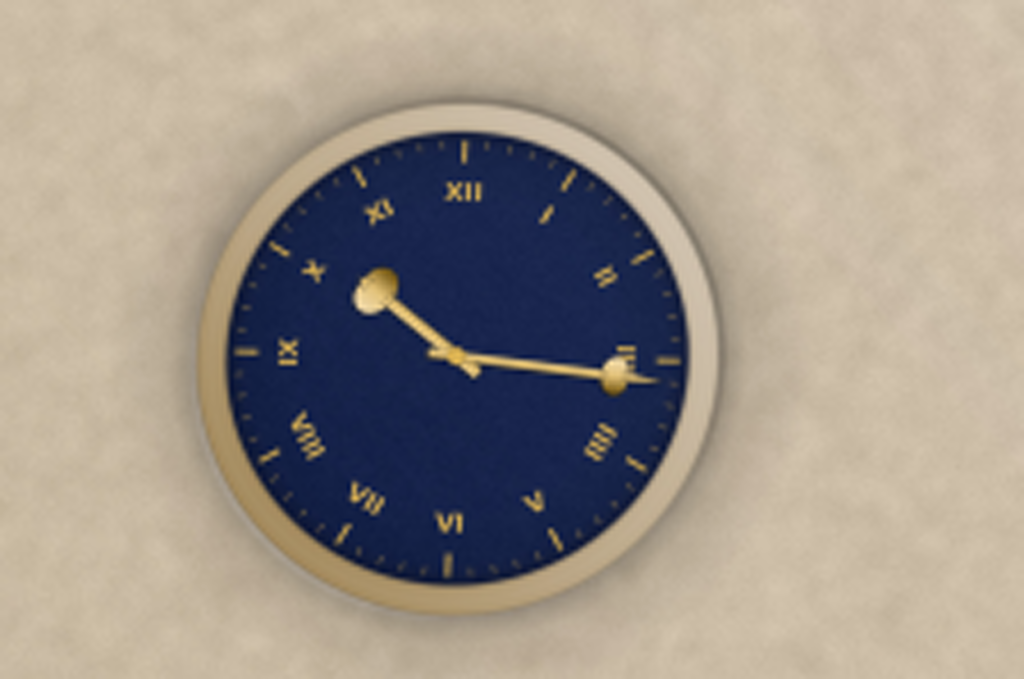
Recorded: h=10 m=16
